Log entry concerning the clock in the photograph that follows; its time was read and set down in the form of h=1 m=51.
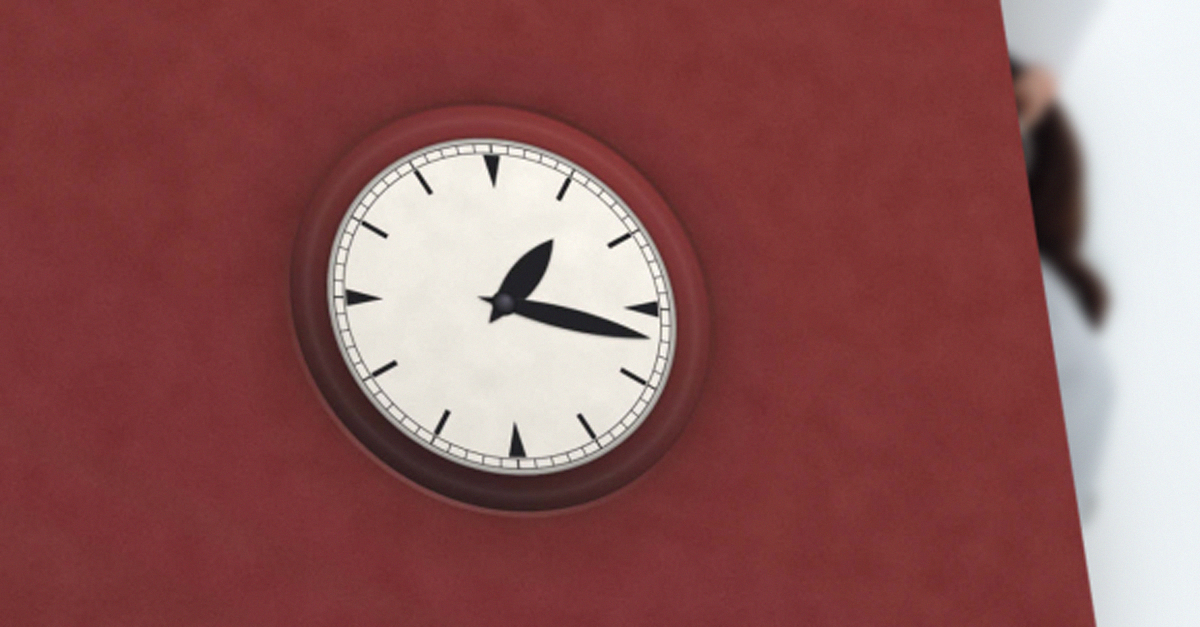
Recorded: h=1 m=17
